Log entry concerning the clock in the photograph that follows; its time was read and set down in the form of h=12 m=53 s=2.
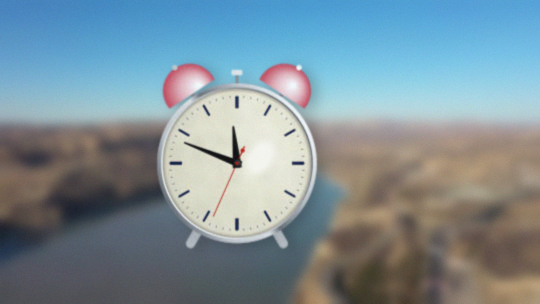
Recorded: h=11 m=48 s=34
